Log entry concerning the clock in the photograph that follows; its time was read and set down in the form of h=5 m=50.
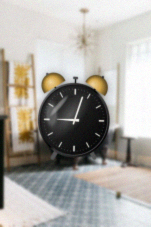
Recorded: h=9 m=3
